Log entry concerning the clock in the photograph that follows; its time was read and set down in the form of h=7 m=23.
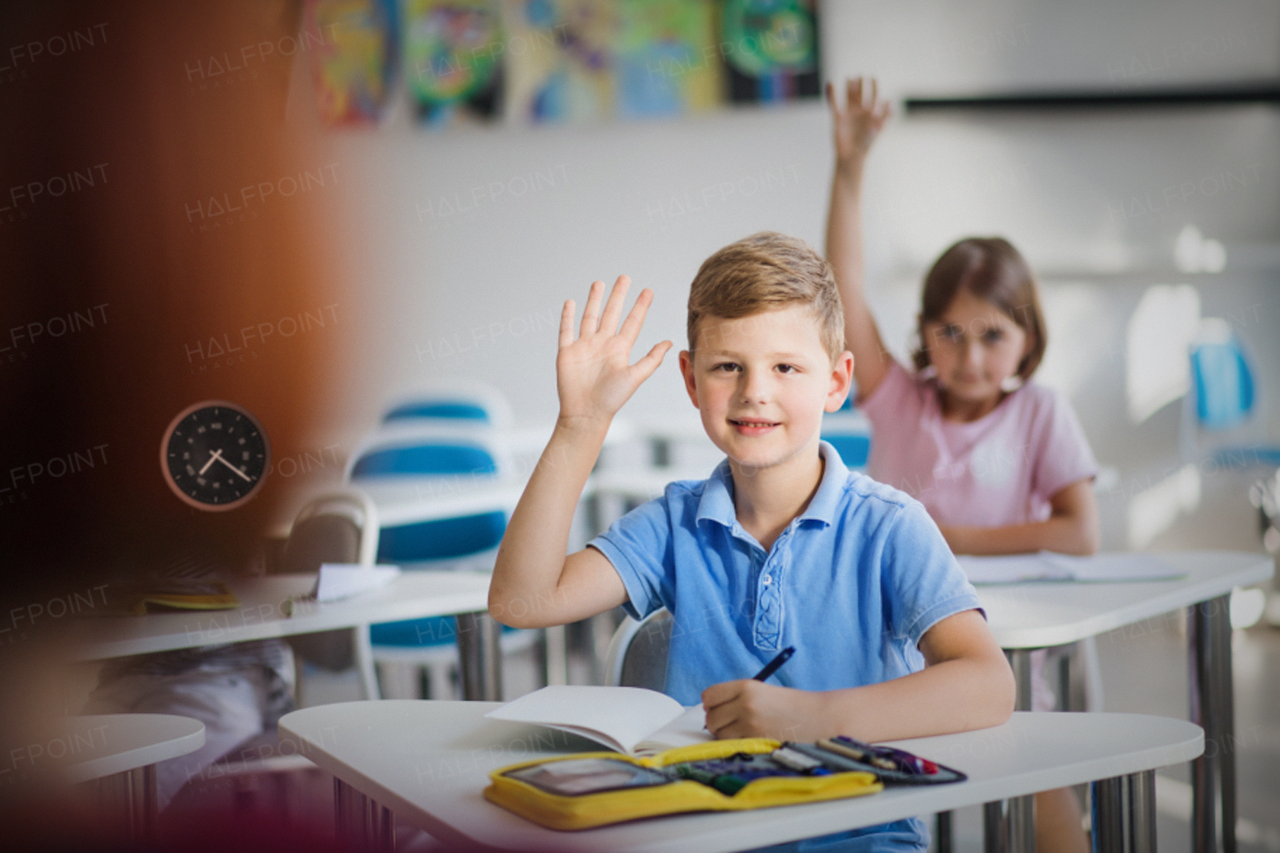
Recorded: h=7 m=21
